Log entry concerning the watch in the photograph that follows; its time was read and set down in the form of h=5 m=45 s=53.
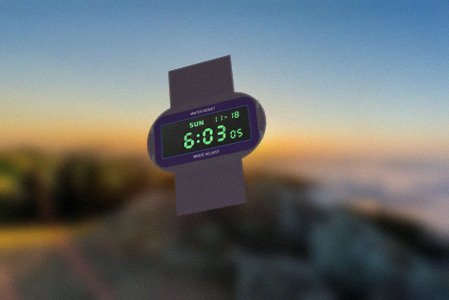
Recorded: h=6 m=3 s=5
